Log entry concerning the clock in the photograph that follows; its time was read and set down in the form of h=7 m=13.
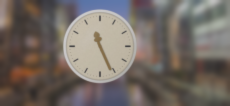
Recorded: h=11 m=26
